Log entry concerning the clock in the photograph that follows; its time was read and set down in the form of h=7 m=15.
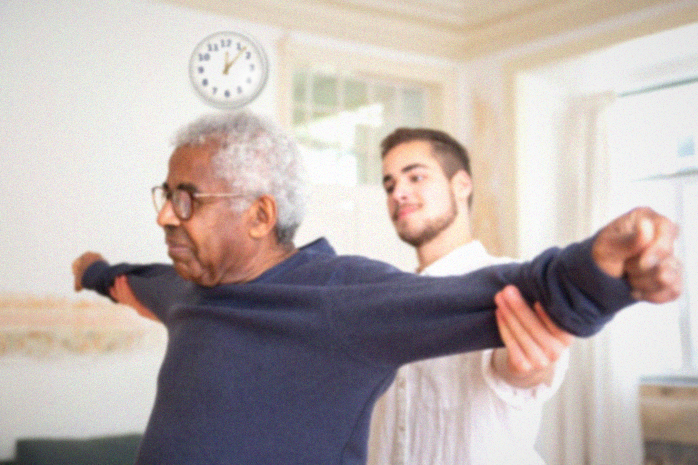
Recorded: h=12 m=7
